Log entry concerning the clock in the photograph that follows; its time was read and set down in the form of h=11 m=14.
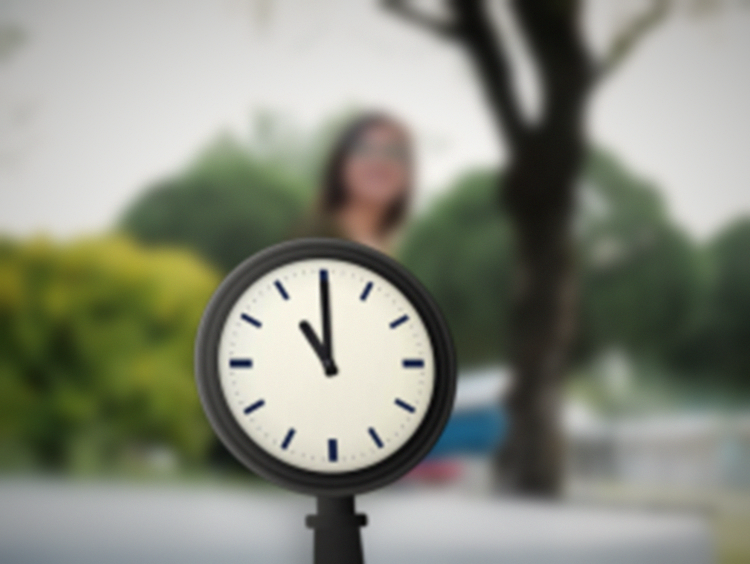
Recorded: h=11 m=0
